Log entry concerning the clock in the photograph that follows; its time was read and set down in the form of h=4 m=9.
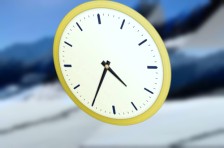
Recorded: h=4 m=35
